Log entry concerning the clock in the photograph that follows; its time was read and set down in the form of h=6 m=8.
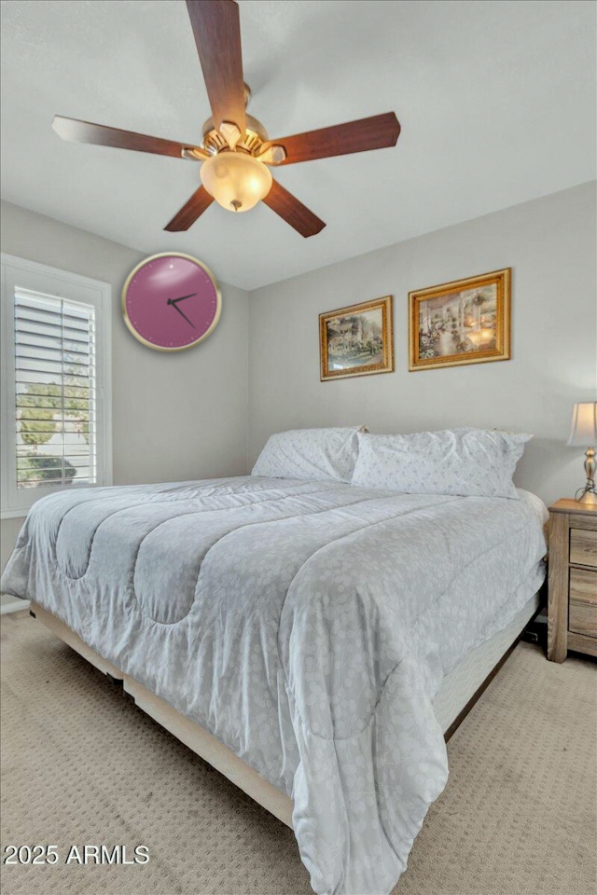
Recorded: h=2 m=23
